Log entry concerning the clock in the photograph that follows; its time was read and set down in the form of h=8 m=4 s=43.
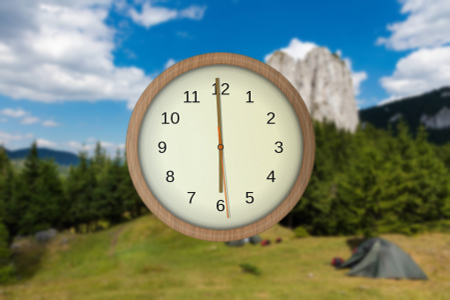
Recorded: h=5 m=59 s=29
